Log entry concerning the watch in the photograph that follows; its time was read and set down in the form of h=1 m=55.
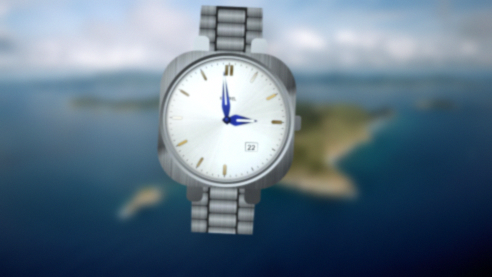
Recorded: h=2 m=59
